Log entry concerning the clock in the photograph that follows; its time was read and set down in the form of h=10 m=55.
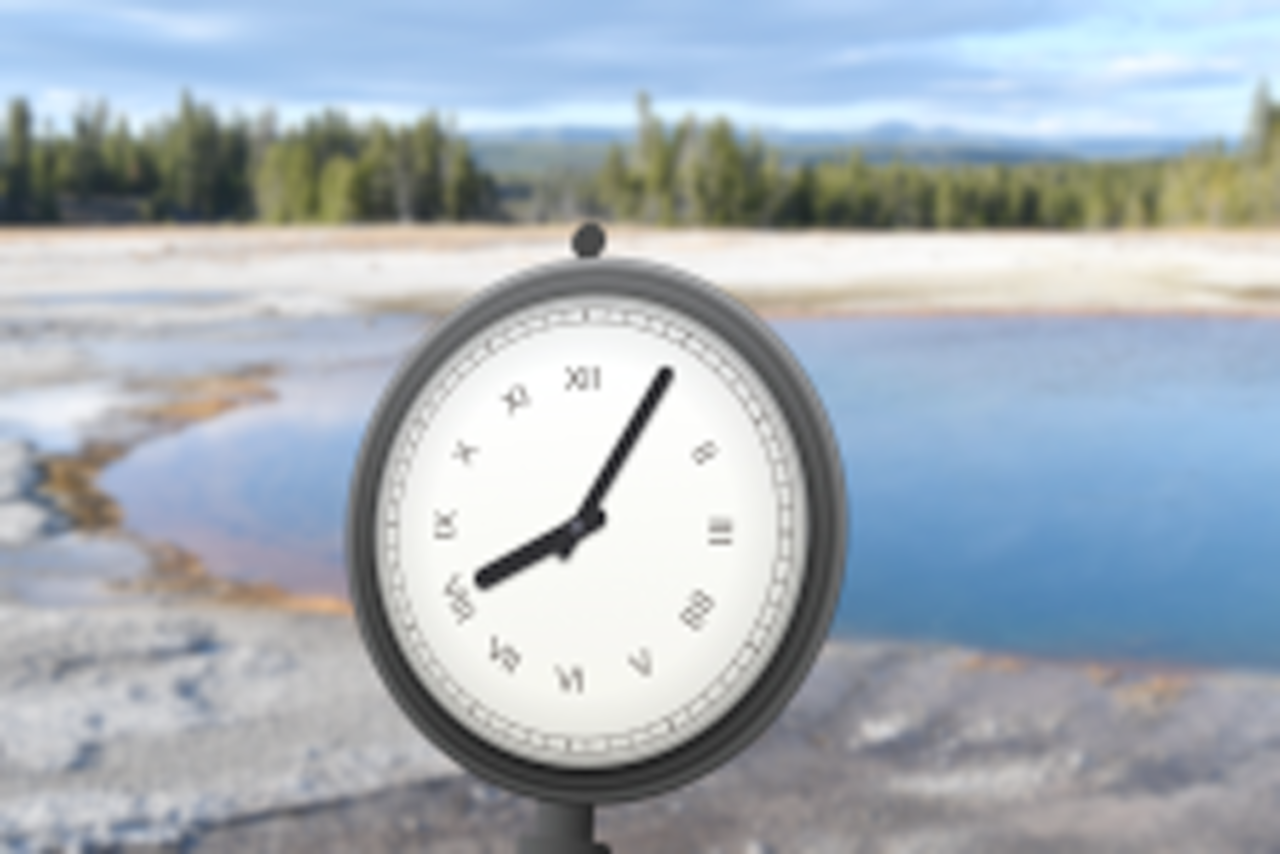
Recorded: h=8 m=5
